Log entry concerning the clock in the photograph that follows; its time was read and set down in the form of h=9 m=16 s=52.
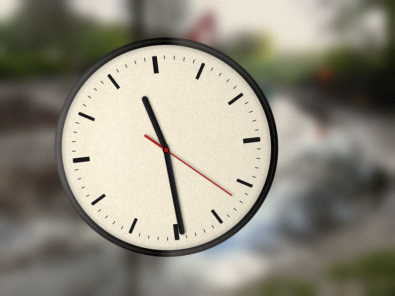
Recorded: h=11 m=29 s=22
